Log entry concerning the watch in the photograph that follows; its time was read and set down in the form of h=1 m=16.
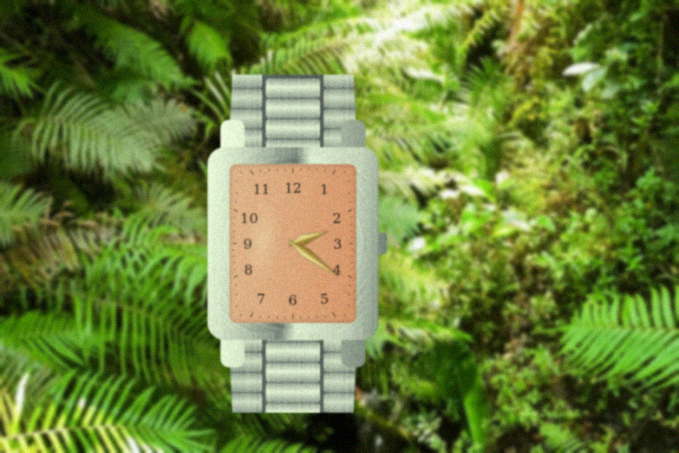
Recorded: h=2 m=21
